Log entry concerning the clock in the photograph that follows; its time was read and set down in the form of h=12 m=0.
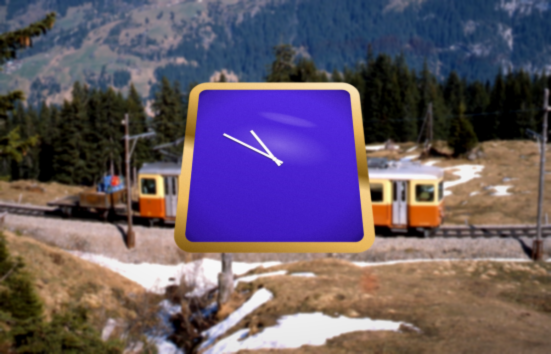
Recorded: h=10 m=50
